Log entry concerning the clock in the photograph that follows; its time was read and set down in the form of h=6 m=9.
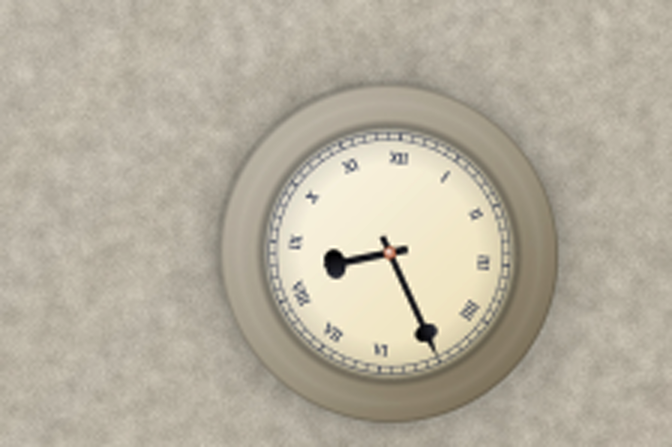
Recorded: h=8 m=25
